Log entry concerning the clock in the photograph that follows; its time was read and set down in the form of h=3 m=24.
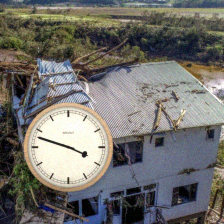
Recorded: h=3 m=48
